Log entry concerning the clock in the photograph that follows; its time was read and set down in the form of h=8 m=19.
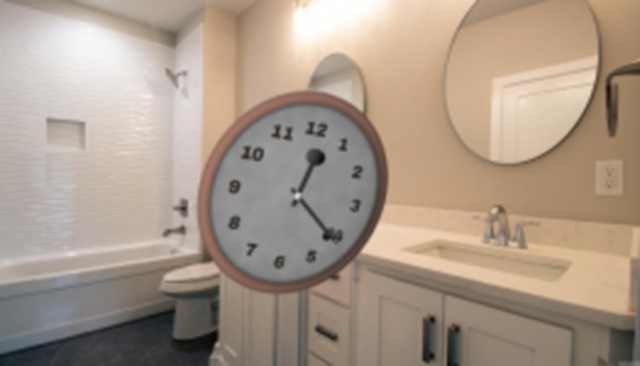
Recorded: h=12 m=21
